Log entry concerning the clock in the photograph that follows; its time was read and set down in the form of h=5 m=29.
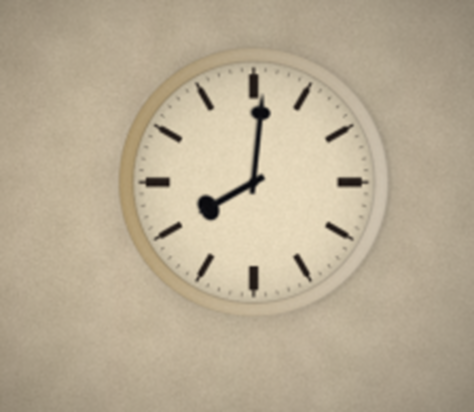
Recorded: h=8 m=1
